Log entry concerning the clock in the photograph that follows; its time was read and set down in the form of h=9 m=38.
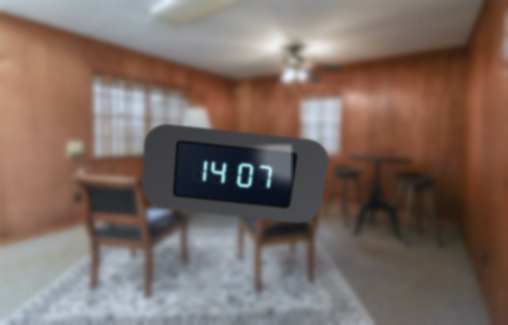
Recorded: h=14 m=7
